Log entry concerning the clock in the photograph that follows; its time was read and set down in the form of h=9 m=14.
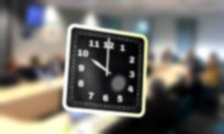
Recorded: h=10 m=0
